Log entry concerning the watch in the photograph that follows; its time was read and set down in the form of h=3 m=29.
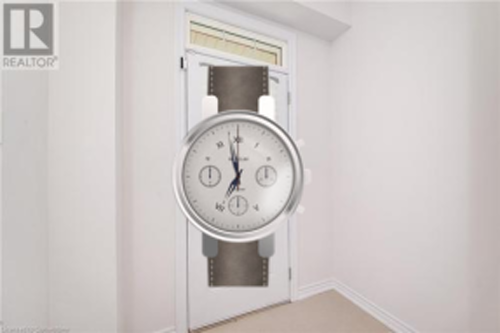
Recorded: h=6 m=58
